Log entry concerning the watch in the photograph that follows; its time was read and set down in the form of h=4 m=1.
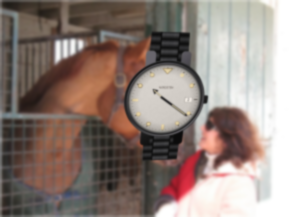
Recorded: h=10 m=21
